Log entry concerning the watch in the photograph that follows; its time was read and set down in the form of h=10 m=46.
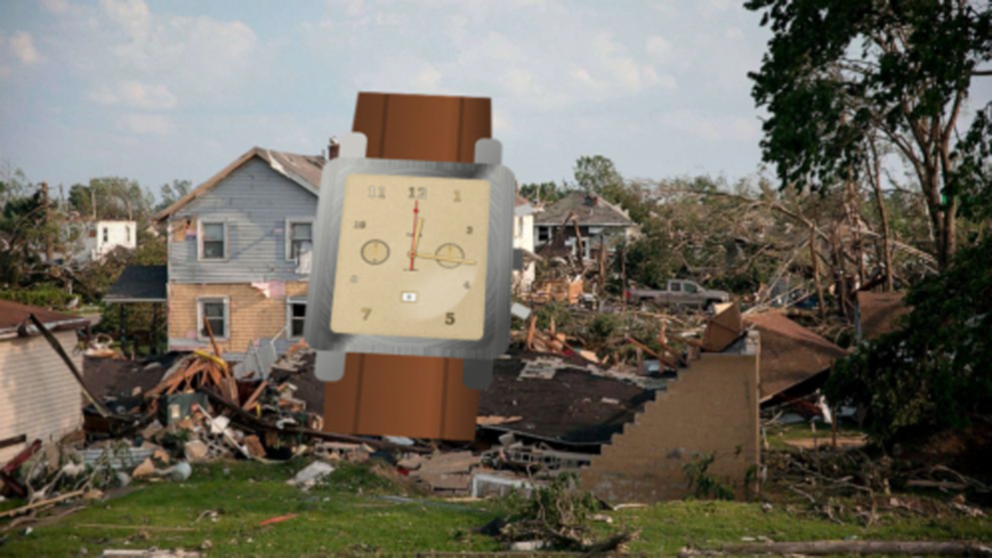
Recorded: h=12 m=16
